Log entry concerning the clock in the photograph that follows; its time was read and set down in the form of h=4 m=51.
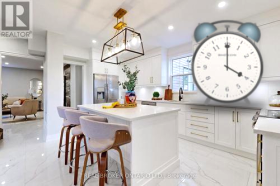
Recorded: h=4 m=0
